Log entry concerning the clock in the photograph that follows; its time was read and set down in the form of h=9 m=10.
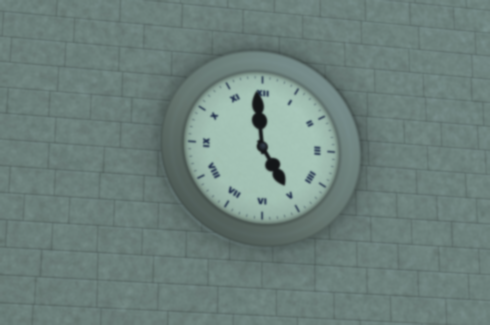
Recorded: h=4 m=59
